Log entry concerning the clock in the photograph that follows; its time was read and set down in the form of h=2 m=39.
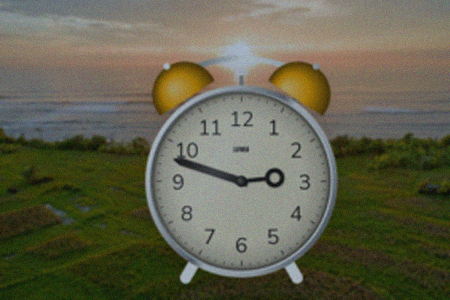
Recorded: h=2 m=48
